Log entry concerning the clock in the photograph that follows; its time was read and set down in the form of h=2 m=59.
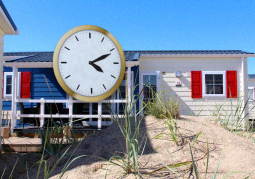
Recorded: h=4 m=11
